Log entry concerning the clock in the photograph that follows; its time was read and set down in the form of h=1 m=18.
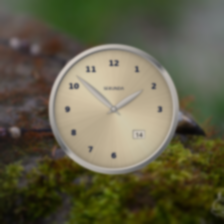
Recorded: h=1 m=52
